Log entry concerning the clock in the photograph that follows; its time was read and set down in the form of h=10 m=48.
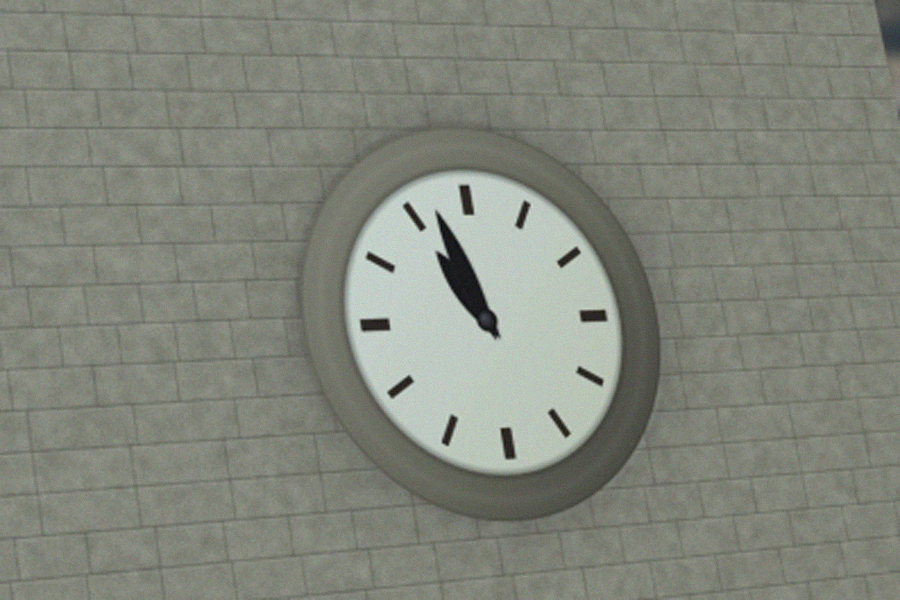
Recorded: h=10 m=57
